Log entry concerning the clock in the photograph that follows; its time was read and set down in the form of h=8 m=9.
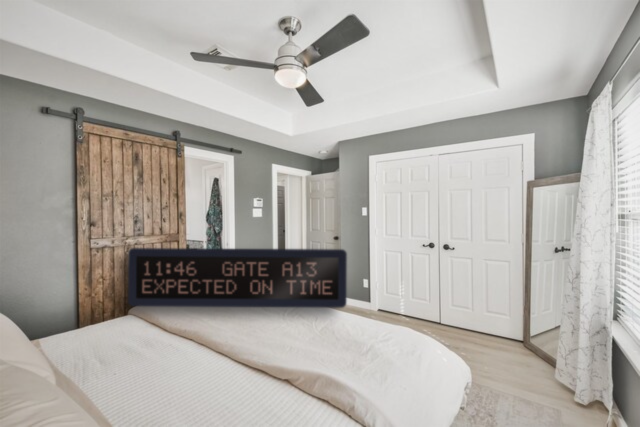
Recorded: h=11 m=46
